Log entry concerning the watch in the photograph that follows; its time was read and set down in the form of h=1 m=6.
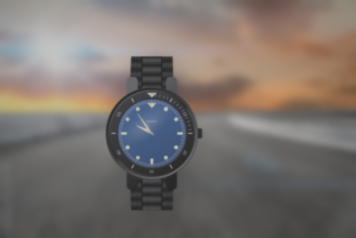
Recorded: h=9 m=54
